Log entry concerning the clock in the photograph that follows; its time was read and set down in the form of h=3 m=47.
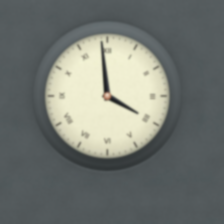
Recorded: h=3 m=59
